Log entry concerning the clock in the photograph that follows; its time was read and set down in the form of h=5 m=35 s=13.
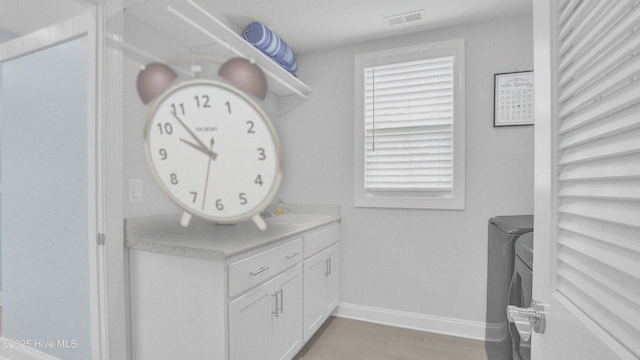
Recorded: h=9 m=53 s=33
